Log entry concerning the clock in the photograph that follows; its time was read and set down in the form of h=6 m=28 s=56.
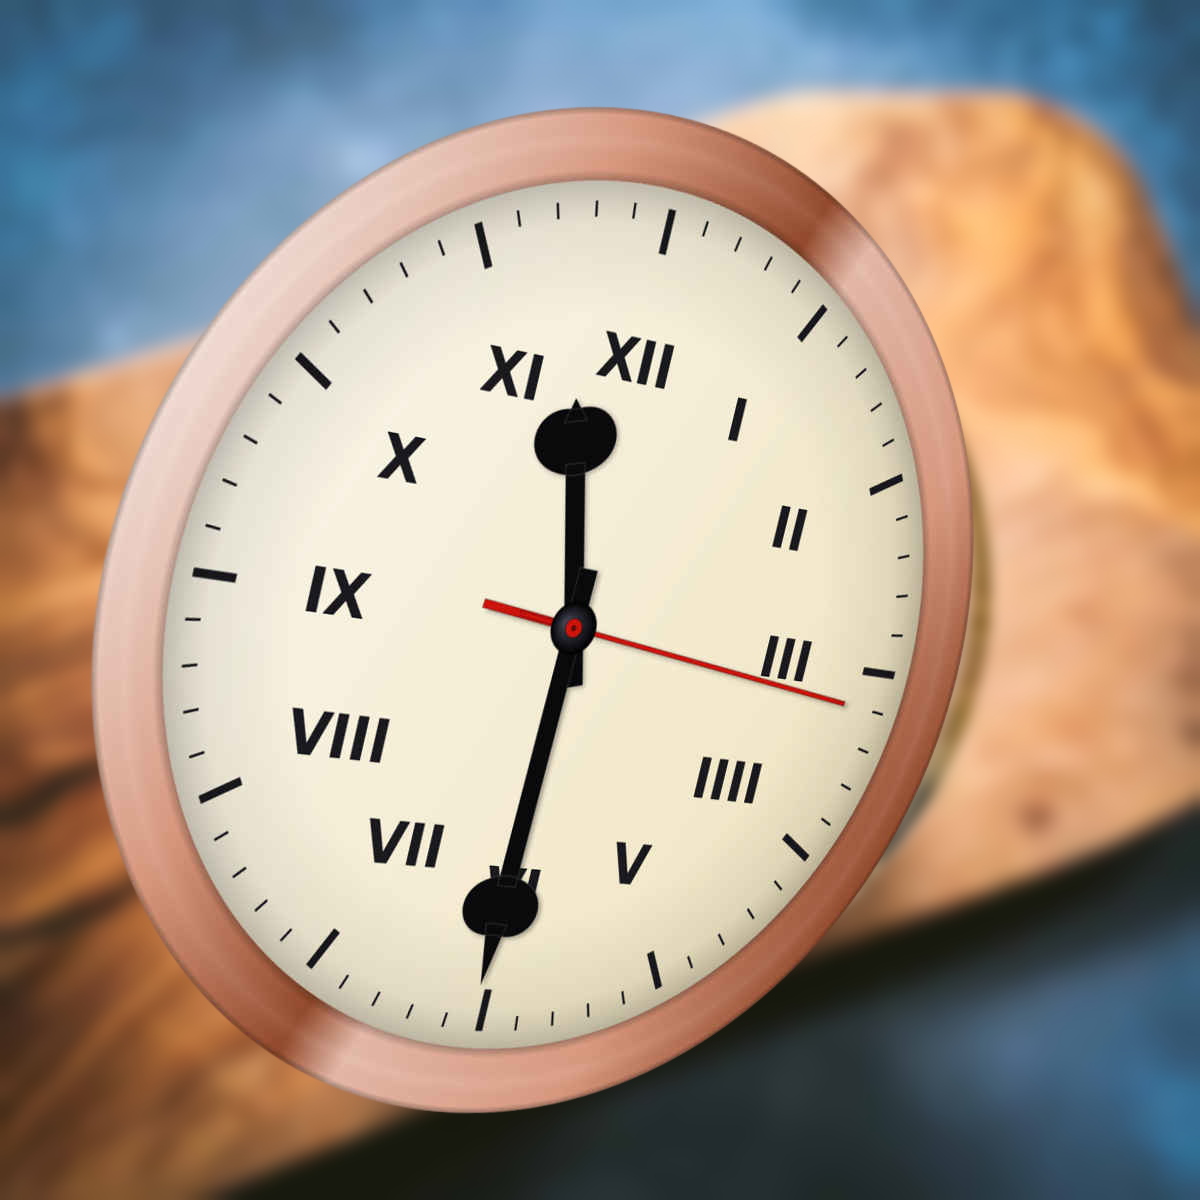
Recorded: h=11 m=30 s=16
